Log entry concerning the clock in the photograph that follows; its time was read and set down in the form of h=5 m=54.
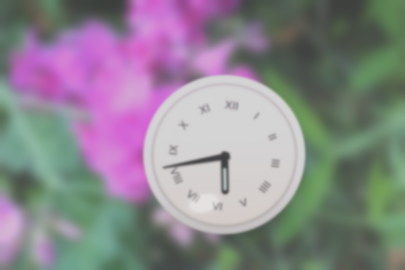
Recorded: h=5 m=42
